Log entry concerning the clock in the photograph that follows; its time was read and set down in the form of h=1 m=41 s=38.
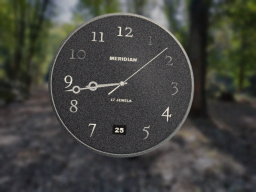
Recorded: h=8 m=43 s=8
